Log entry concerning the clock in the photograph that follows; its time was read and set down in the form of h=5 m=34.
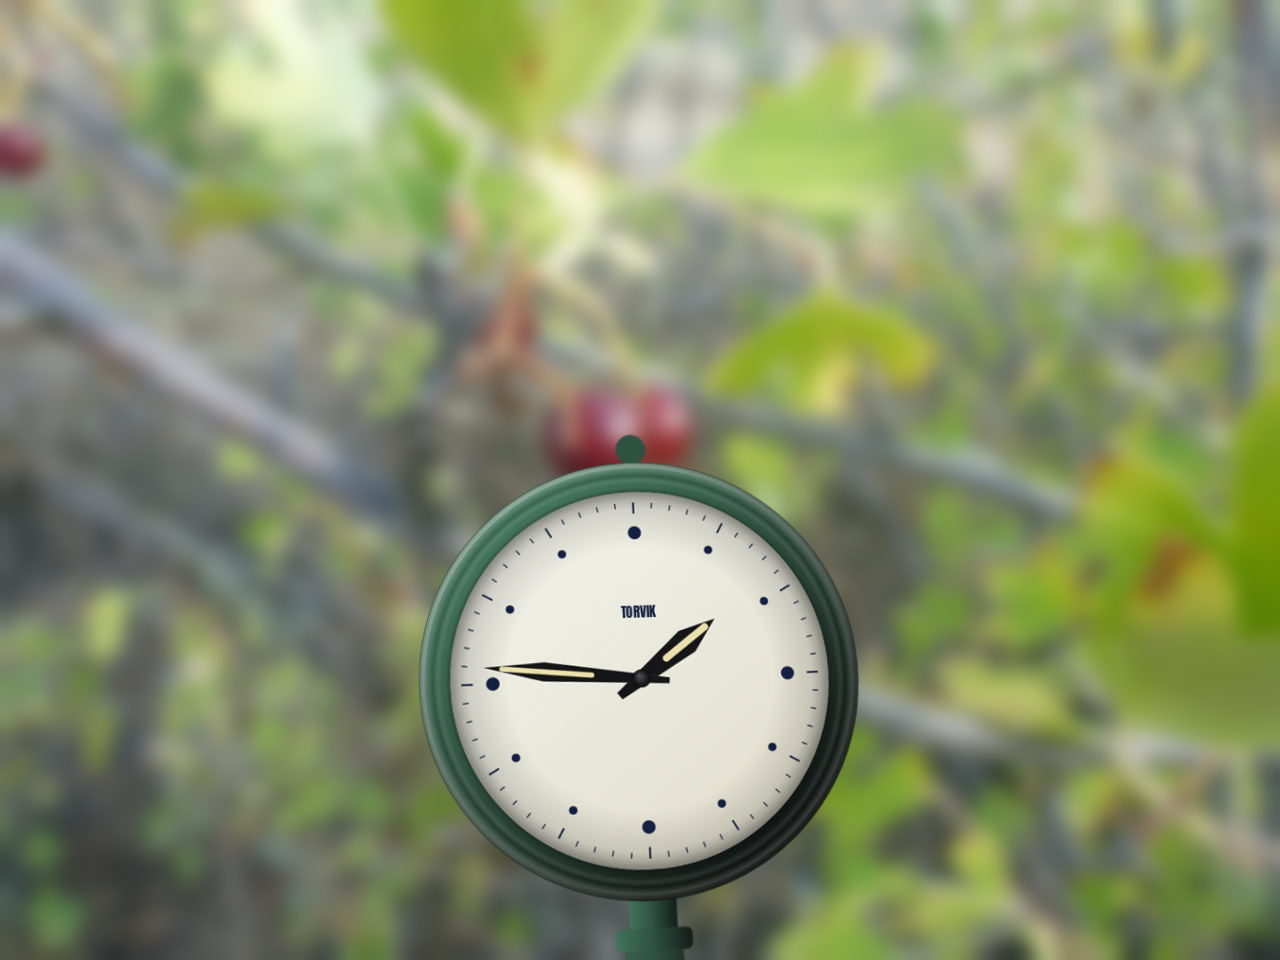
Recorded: h=1 m=46
